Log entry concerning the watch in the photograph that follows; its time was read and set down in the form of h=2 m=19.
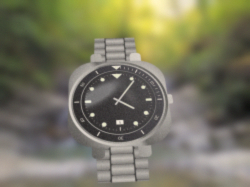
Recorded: h=4 m=6
